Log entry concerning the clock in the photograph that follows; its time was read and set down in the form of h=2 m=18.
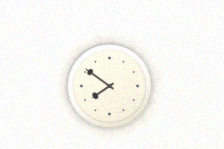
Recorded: h=7 m=51
